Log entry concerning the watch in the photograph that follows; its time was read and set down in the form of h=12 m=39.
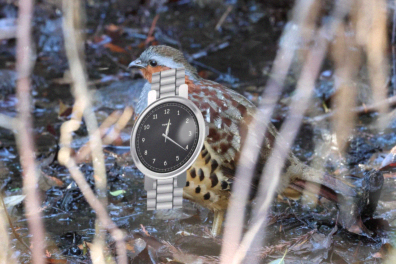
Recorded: h=12 m=21
